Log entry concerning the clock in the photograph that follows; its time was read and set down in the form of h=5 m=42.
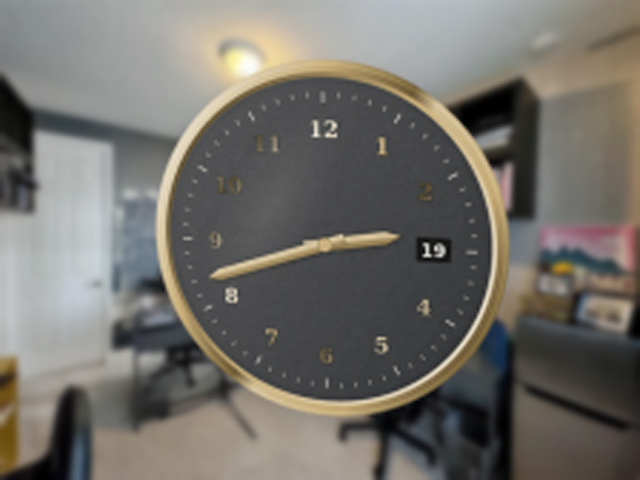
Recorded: h=2 m=42
